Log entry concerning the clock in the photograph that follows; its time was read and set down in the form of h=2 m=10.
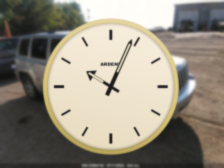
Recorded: h=10 m=4
